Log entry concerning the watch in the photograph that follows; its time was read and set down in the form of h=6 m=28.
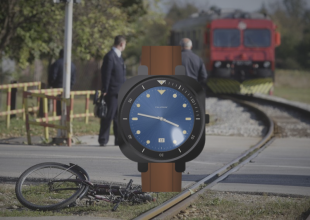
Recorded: h=3 m=47
